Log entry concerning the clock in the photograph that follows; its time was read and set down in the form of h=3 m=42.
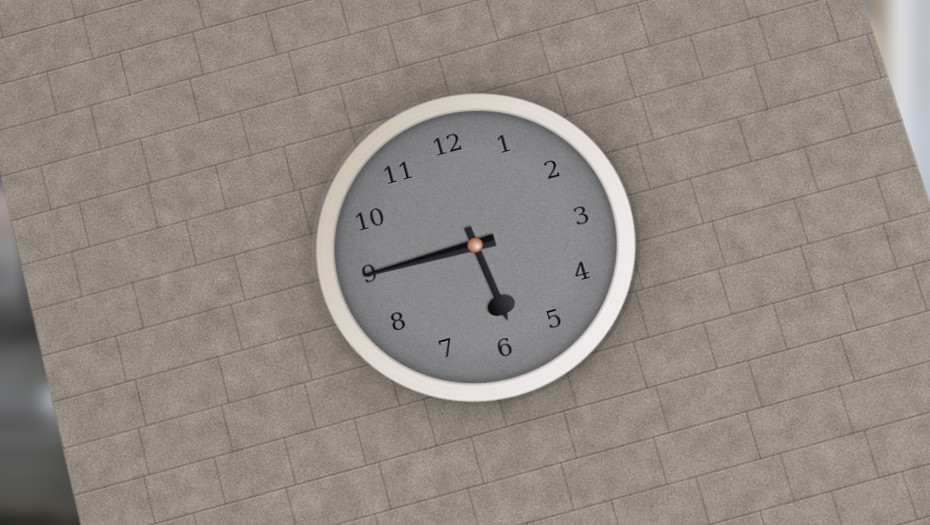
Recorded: h=5 m=45
